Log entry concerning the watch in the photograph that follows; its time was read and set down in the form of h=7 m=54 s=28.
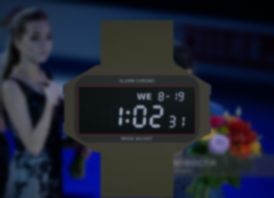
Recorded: h=1 m=2 s=31
